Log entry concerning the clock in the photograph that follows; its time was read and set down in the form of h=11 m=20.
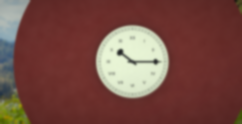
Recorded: h=10 m=15
